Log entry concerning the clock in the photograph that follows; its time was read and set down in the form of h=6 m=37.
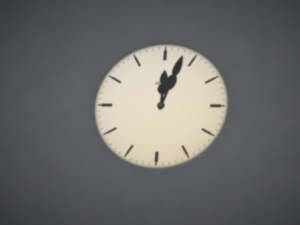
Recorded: h=12 m=3
